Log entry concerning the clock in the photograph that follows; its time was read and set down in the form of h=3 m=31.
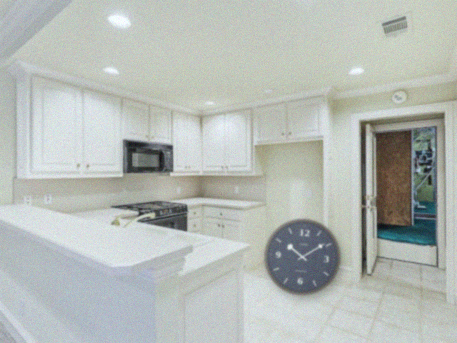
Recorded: h=10 m=9
